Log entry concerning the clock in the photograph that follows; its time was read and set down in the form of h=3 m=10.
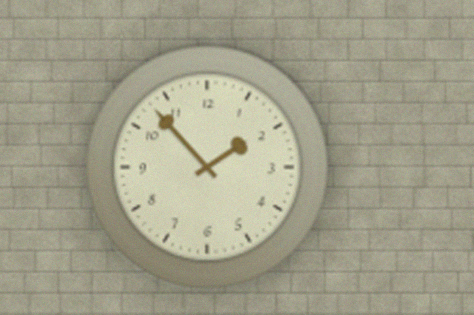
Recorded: h=1 m=53
